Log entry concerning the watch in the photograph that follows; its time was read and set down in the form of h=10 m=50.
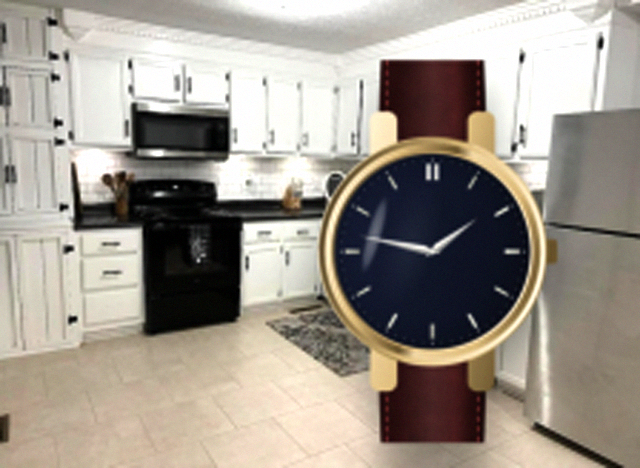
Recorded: h=1 m=47
